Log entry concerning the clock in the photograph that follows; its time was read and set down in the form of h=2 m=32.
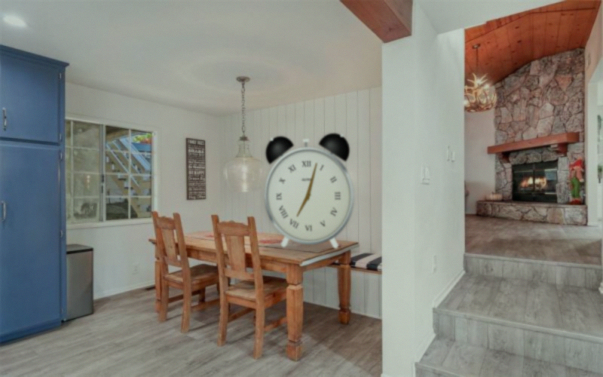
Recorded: h=7 m=3
